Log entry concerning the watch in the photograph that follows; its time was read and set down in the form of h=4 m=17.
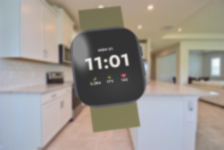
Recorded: h=11 m=1
